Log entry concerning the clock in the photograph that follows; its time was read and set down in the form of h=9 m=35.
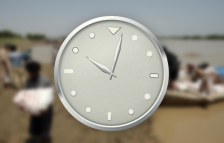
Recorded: h=10 m=2
